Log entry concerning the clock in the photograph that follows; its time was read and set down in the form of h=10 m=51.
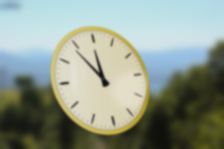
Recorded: h=11 m=54
